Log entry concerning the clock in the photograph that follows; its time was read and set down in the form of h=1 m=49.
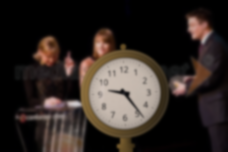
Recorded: h=9 m=24
